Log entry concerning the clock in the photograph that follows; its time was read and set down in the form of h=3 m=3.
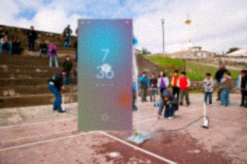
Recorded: h=7 m=36
